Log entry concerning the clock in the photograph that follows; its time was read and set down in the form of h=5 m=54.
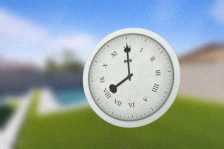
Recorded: h=8 m=0
